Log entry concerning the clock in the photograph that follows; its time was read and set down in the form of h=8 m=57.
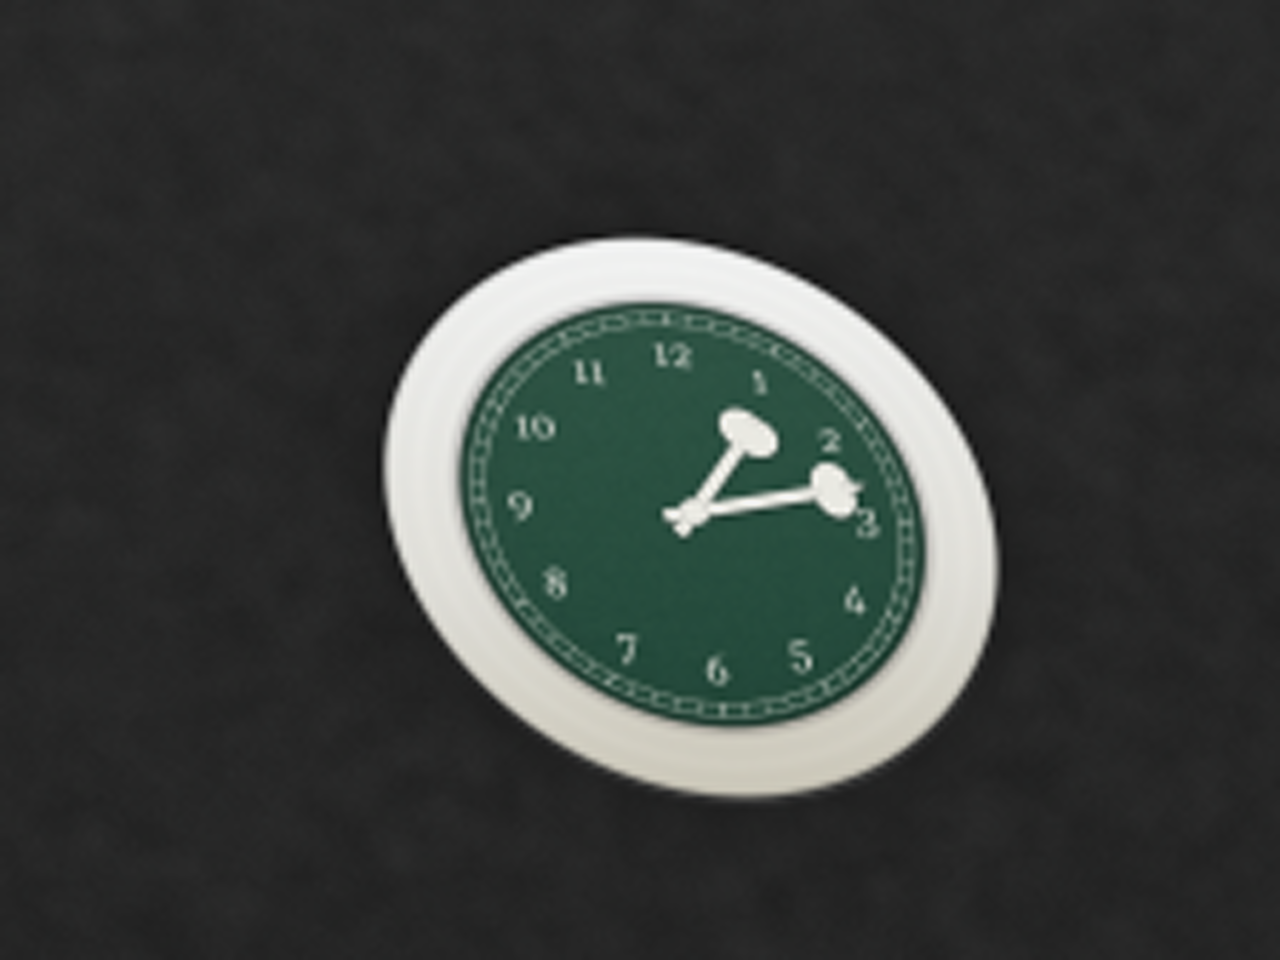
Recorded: h=1 m=13
